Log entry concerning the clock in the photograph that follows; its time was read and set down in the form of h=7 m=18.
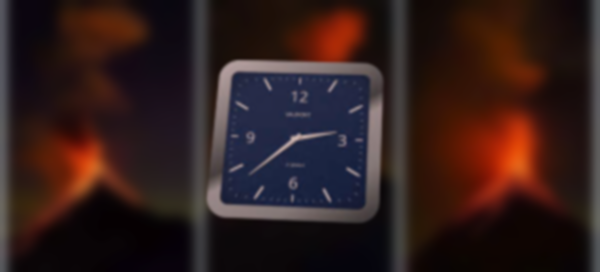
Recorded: h=2 m=38
